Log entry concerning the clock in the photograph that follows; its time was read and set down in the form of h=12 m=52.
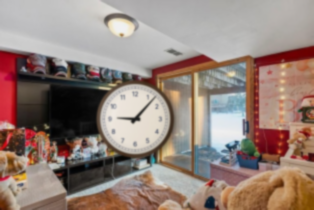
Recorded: h=9 m=7
